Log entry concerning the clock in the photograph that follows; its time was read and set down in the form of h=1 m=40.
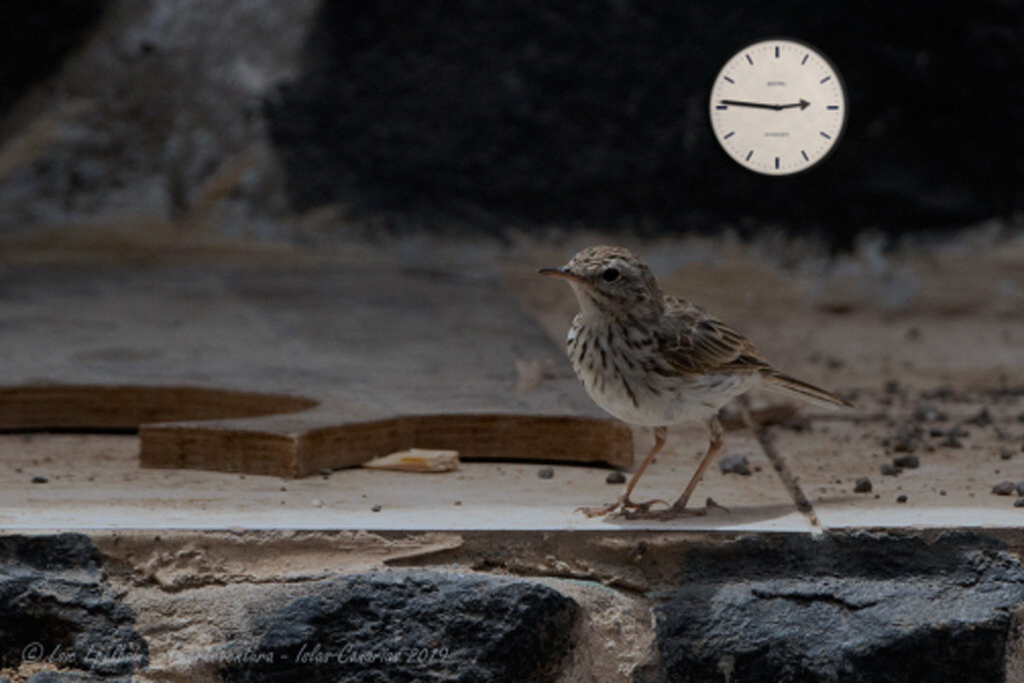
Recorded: h=2 m=46
